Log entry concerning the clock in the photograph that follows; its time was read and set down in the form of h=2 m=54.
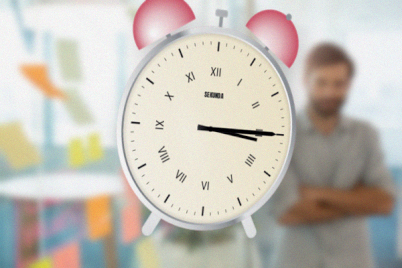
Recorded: h=3 m=15
